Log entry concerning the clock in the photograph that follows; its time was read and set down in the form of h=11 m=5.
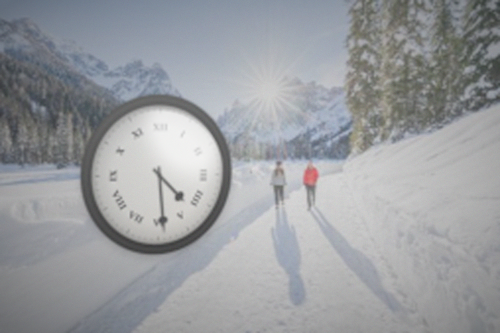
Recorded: h=4 m=29
